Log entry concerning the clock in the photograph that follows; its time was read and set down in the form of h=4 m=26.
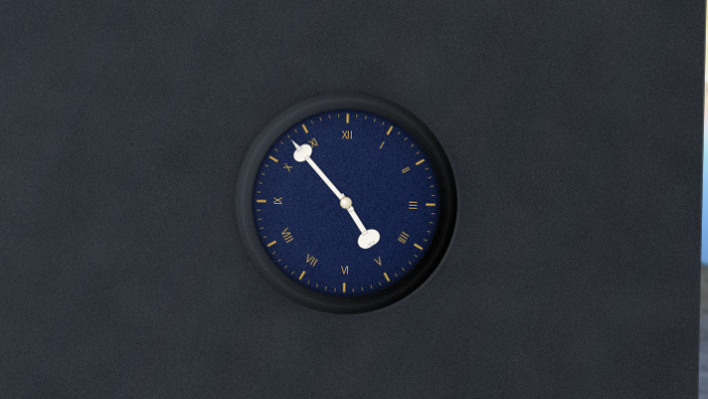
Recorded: h=4 m=53
